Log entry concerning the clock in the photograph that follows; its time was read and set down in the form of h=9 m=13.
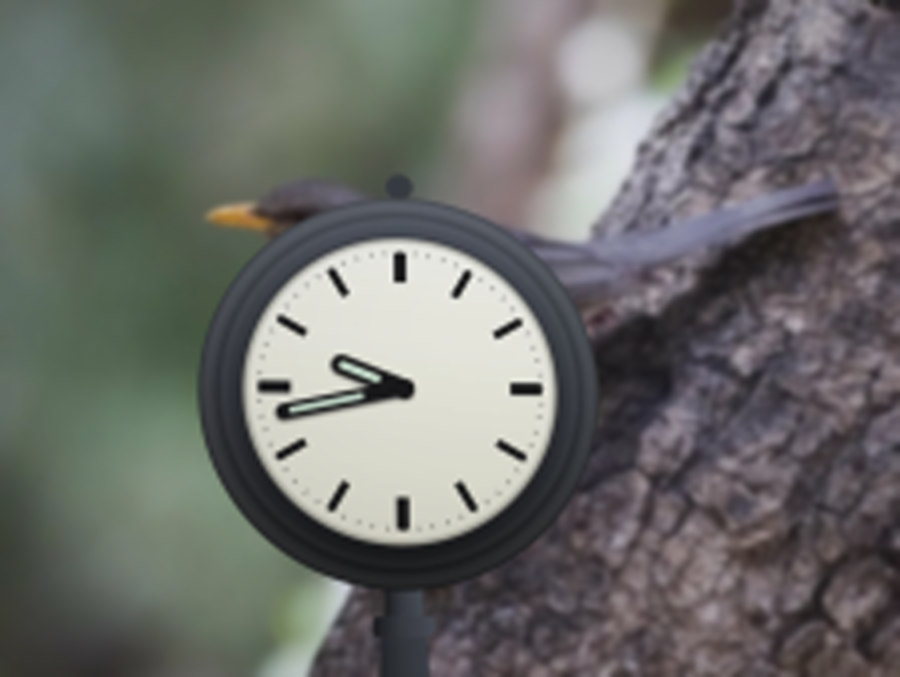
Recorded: h=9 m=43
